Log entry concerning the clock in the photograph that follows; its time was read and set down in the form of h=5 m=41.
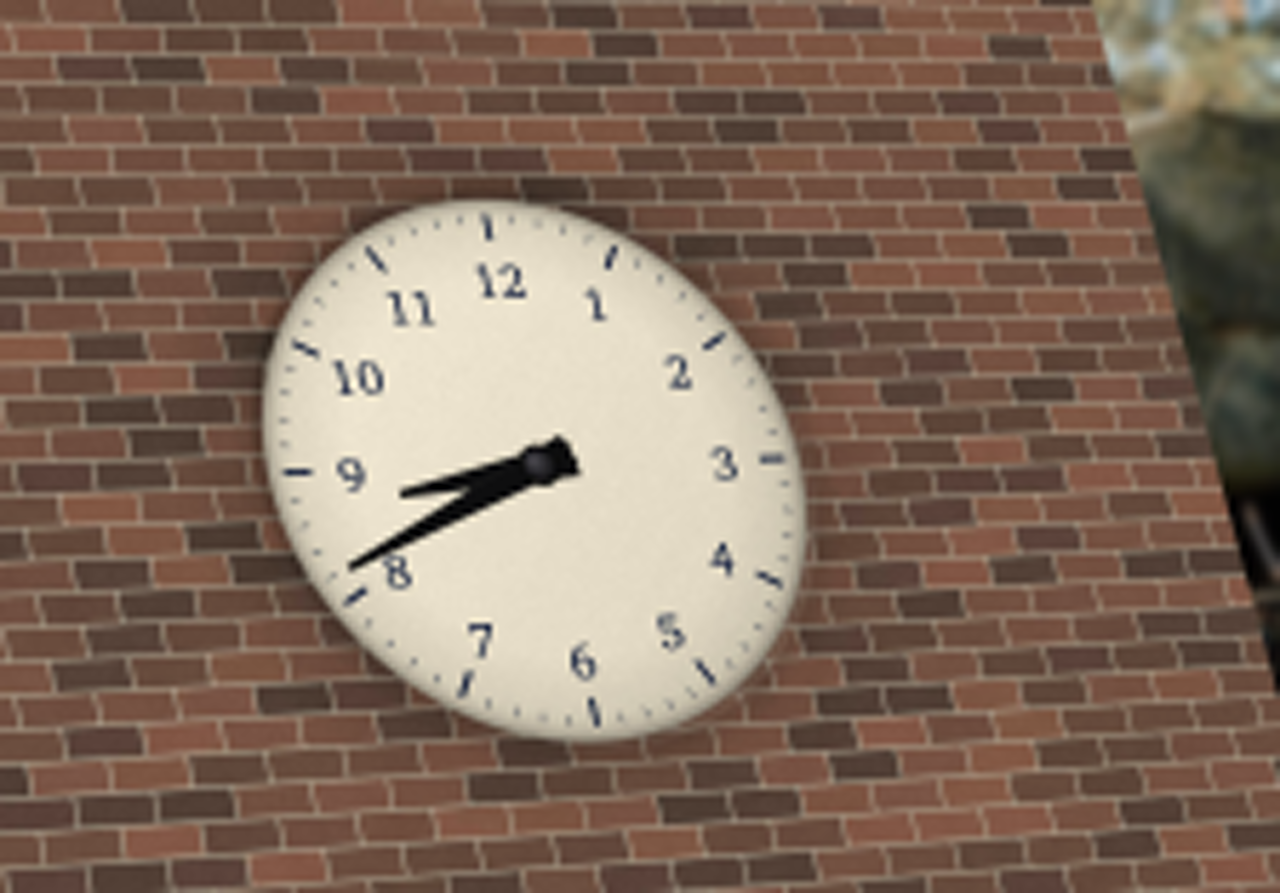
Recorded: h=8 m=41
